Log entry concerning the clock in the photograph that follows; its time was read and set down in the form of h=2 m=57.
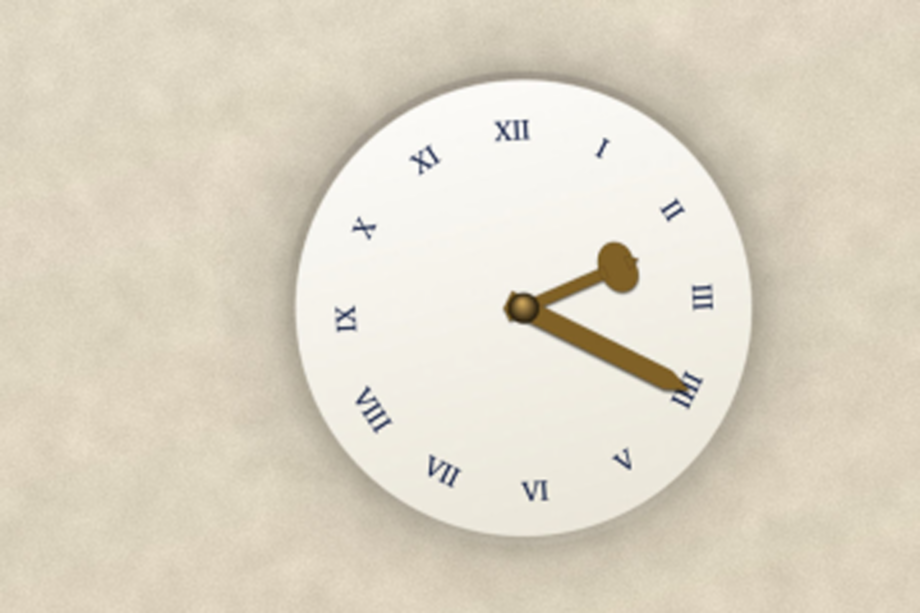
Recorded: h=2 m=20
